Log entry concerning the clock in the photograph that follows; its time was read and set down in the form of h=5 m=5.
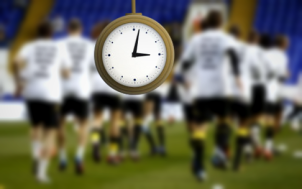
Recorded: h=3 m=2
